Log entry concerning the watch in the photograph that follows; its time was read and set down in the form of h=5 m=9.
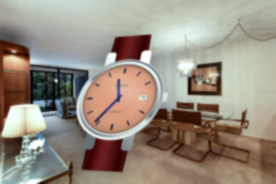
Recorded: h=11 m=36
